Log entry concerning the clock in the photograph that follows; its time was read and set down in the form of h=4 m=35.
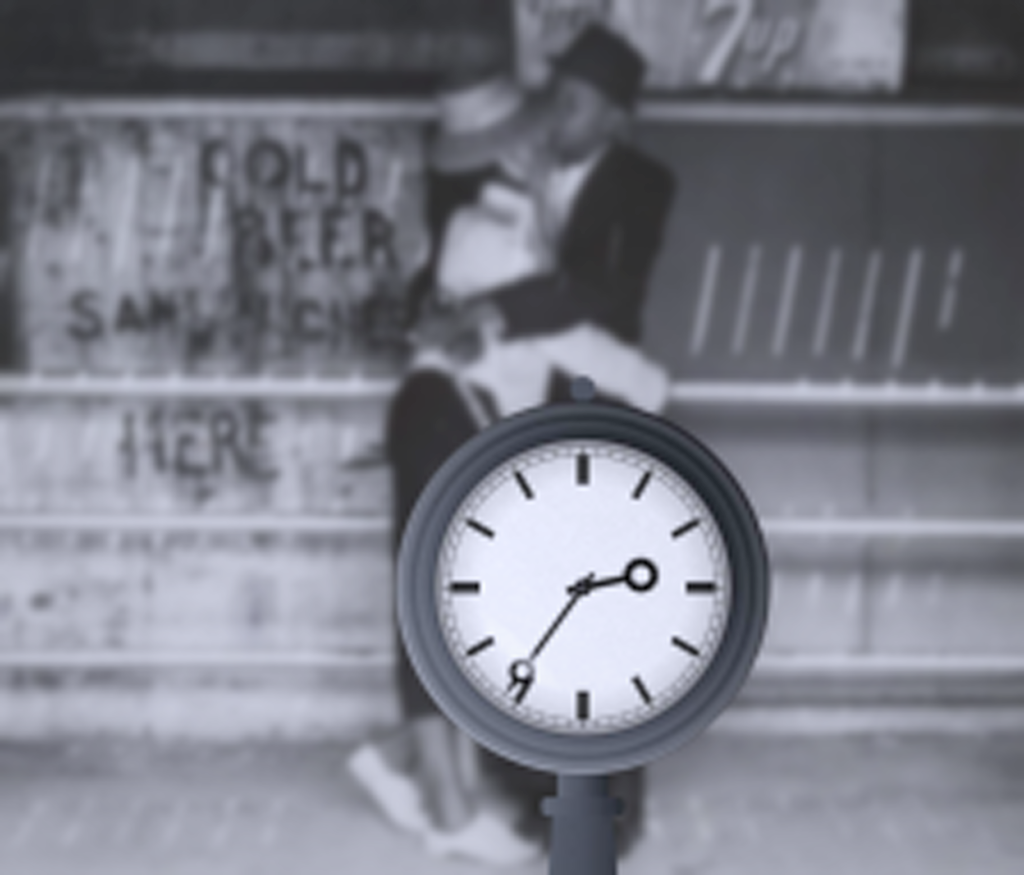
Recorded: h=2 m=36
